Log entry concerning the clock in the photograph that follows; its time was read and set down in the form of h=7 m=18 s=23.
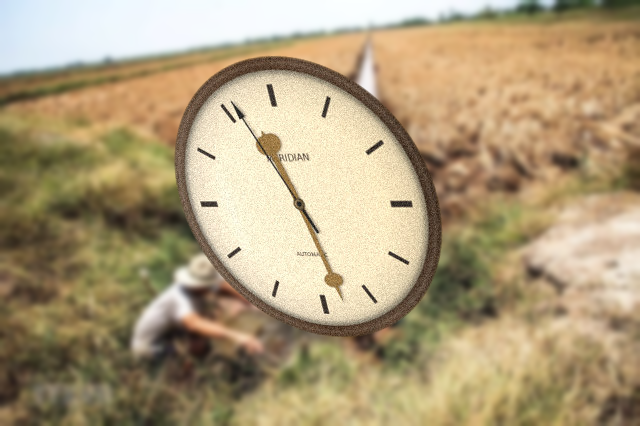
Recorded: h=11 m=27 s=56
